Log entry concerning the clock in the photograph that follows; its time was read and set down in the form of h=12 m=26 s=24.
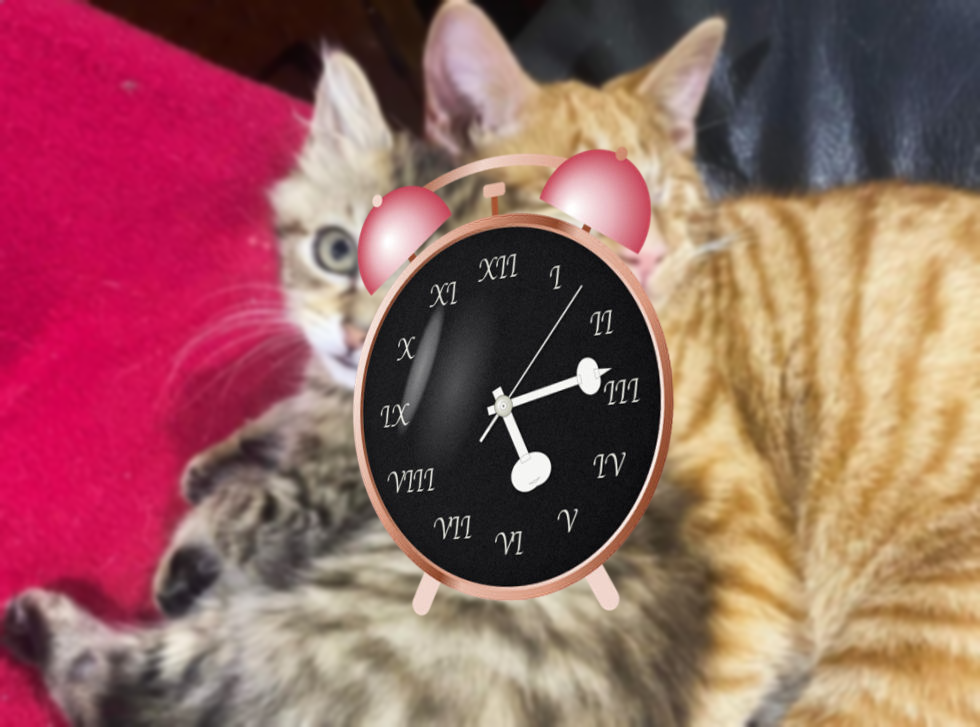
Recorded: h=5 m=13 s=7
